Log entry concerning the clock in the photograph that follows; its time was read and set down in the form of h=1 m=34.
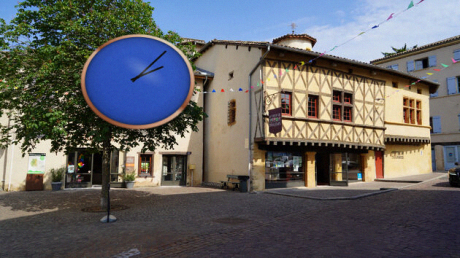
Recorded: h=2 m=7
